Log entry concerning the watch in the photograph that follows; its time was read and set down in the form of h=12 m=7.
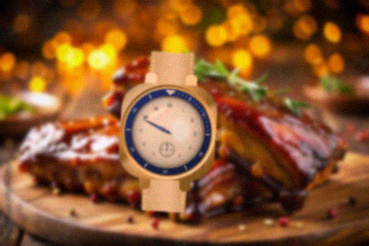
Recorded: h=9 m=49
